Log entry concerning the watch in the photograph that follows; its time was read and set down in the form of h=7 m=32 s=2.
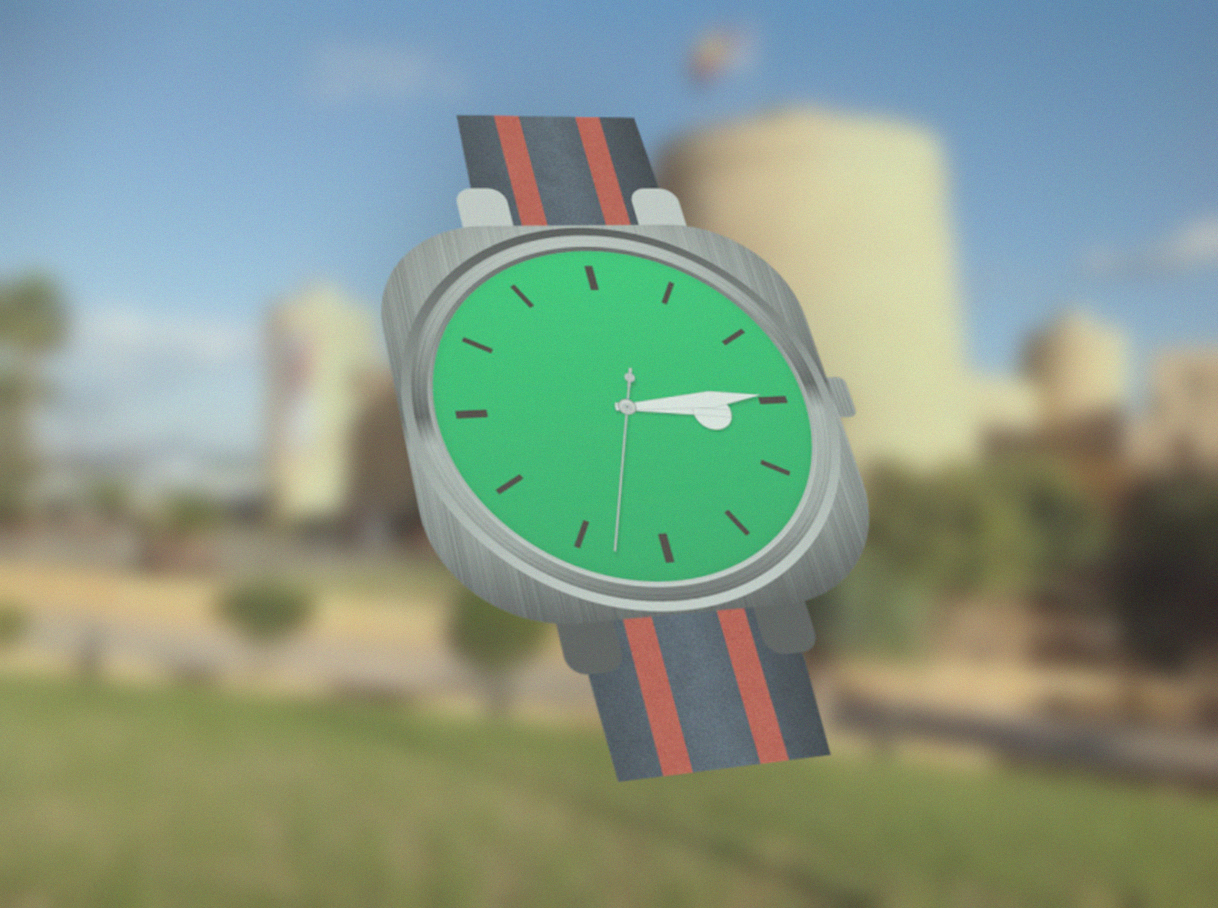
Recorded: h=3 m=14 s=33
